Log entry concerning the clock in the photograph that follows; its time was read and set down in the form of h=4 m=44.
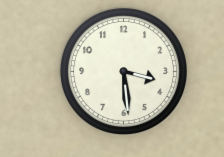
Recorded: h=3 m=29
